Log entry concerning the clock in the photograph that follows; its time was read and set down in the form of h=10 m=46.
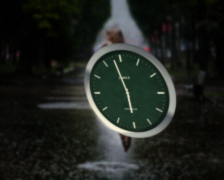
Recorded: h=5 m=58
